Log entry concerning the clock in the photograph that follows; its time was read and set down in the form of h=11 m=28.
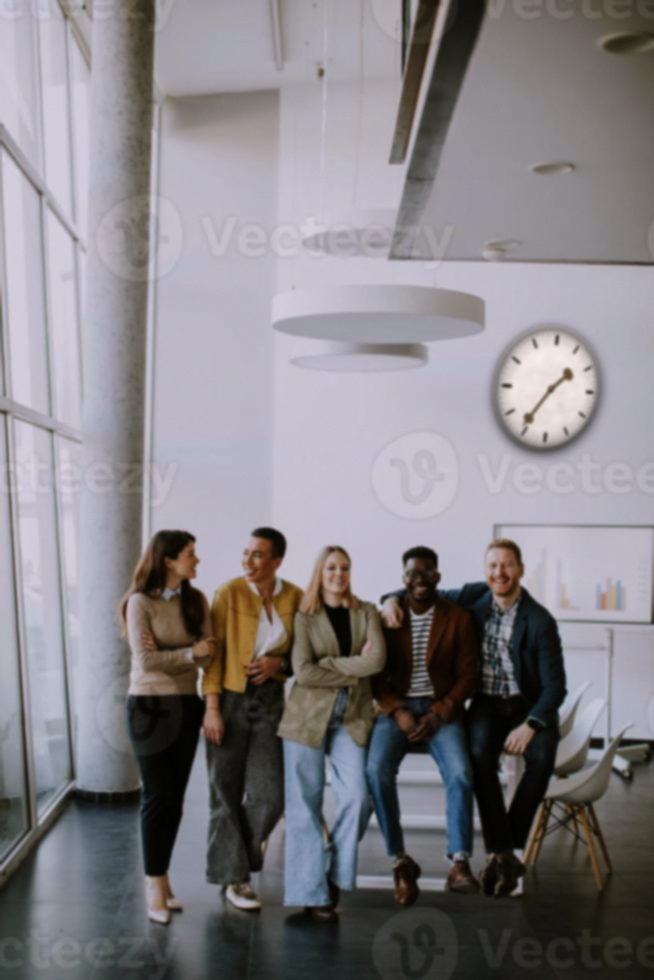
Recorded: h=1 m=36
